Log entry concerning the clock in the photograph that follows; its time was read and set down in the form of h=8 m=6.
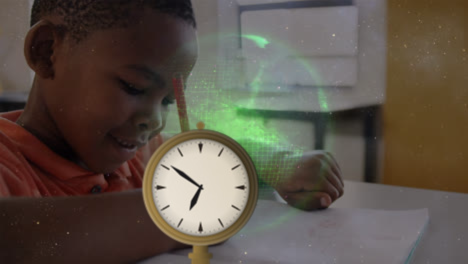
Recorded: h=6 m=51
